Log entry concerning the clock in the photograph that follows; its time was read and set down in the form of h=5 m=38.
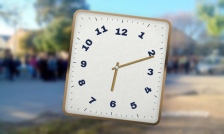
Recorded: h=6 m=11
